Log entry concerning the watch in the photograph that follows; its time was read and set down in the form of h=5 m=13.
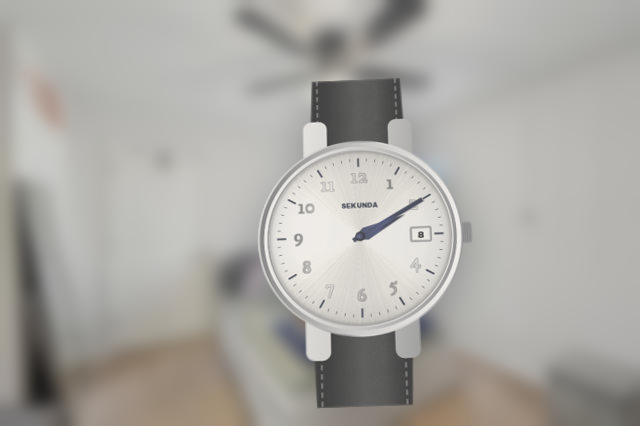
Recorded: h=2 m=10
